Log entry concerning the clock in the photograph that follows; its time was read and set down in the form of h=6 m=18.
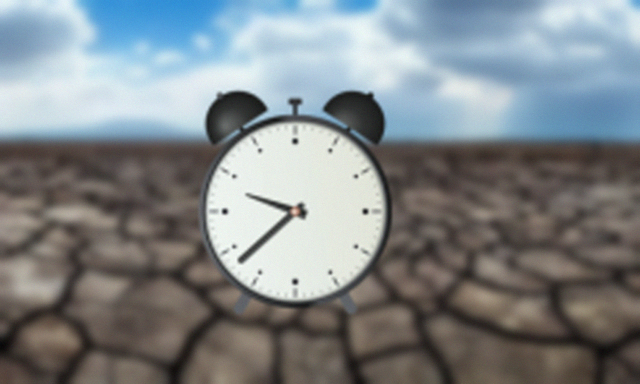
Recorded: h=9 m=38
